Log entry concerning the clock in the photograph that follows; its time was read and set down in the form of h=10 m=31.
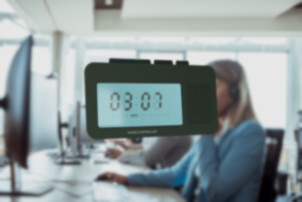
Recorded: h=3 m=7
